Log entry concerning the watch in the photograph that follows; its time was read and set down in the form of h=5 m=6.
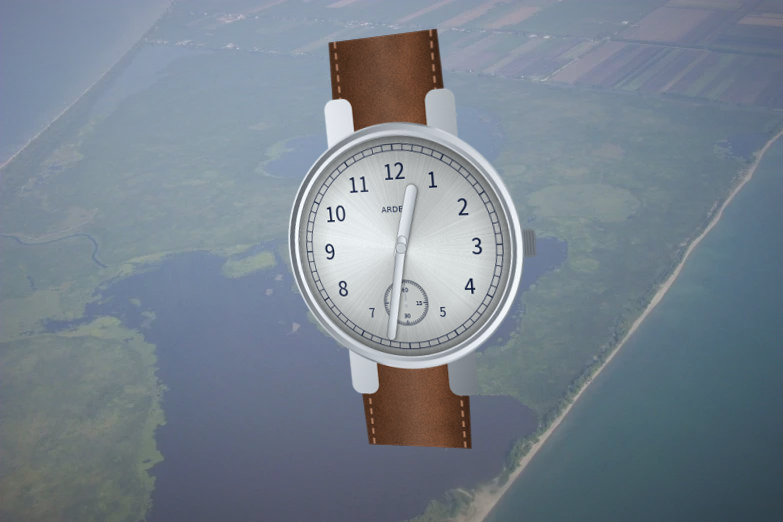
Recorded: h=12 m=32
